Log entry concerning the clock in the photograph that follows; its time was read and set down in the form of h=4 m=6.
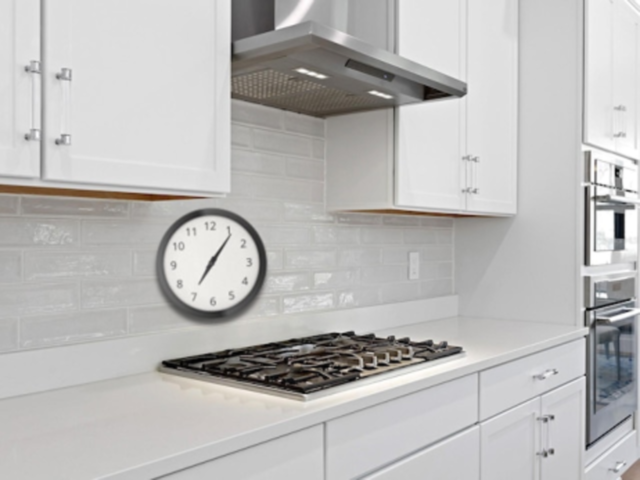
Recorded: h=7 m=6
